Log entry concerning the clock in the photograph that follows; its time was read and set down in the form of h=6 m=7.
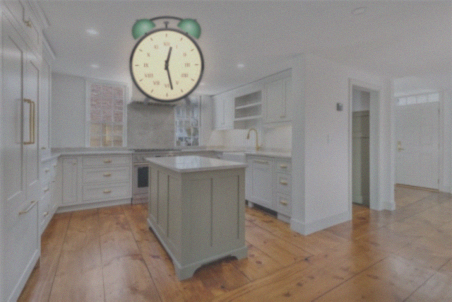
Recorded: h=12 m=28
